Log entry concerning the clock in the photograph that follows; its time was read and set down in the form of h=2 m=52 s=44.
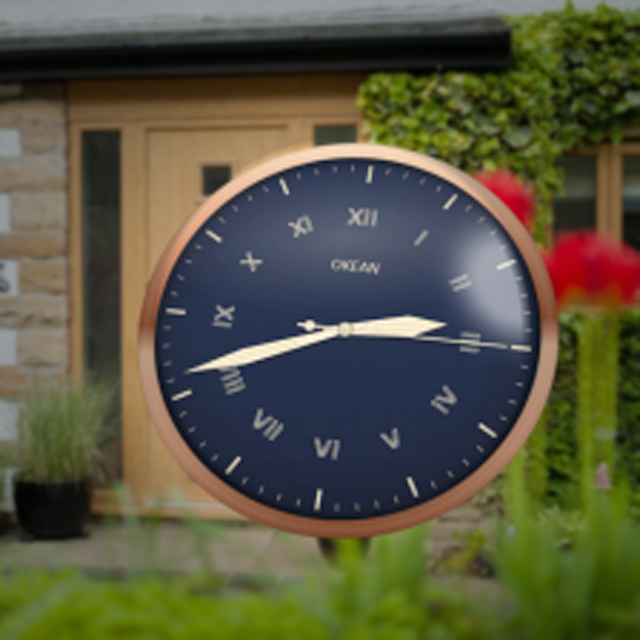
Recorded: h=2 m=41 s=15
